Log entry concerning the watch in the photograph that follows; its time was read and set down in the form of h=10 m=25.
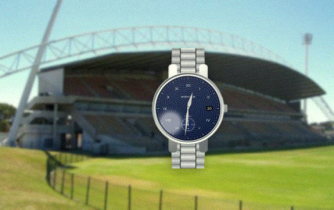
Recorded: h=12 m=31
